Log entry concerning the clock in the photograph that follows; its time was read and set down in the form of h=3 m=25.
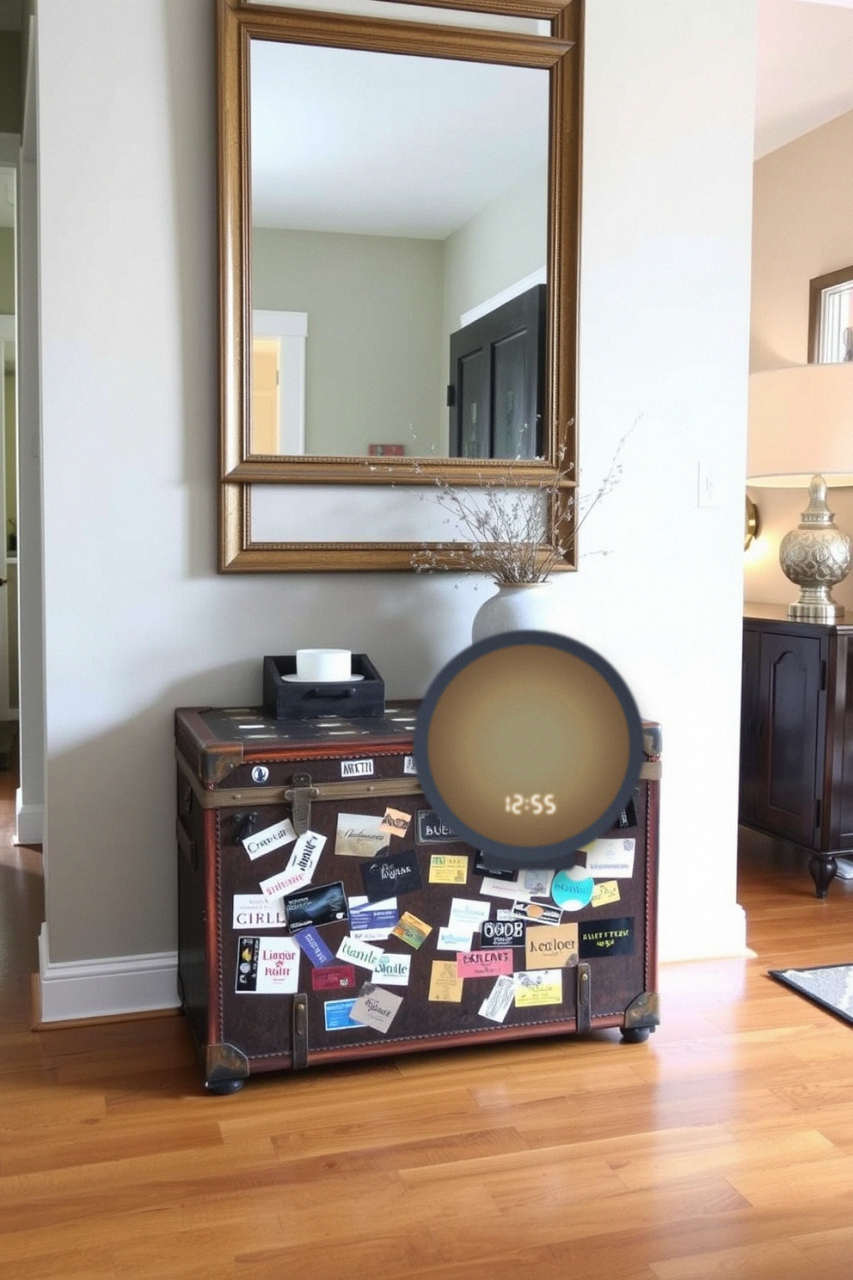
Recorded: h=12 m=55
